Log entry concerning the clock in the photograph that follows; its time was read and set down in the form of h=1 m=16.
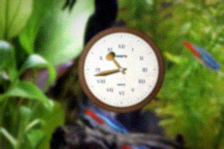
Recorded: h=10 m=43
